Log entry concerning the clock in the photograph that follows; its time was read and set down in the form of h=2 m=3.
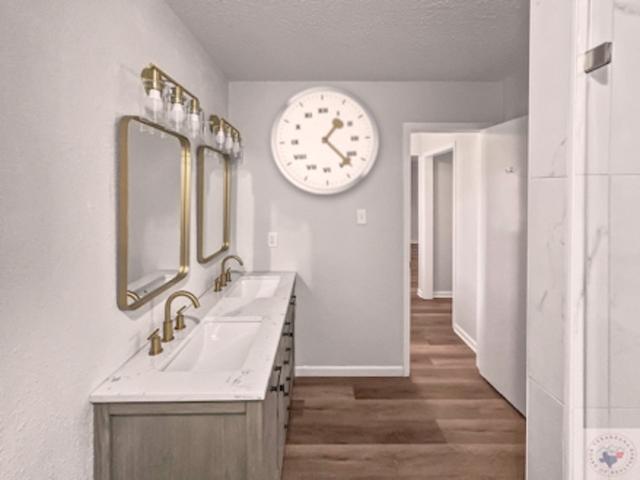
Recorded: h=1 m=23
